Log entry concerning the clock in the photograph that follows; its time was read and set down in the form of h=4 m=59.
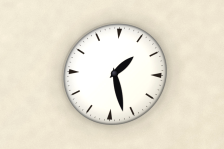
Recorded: h=1 m=27
